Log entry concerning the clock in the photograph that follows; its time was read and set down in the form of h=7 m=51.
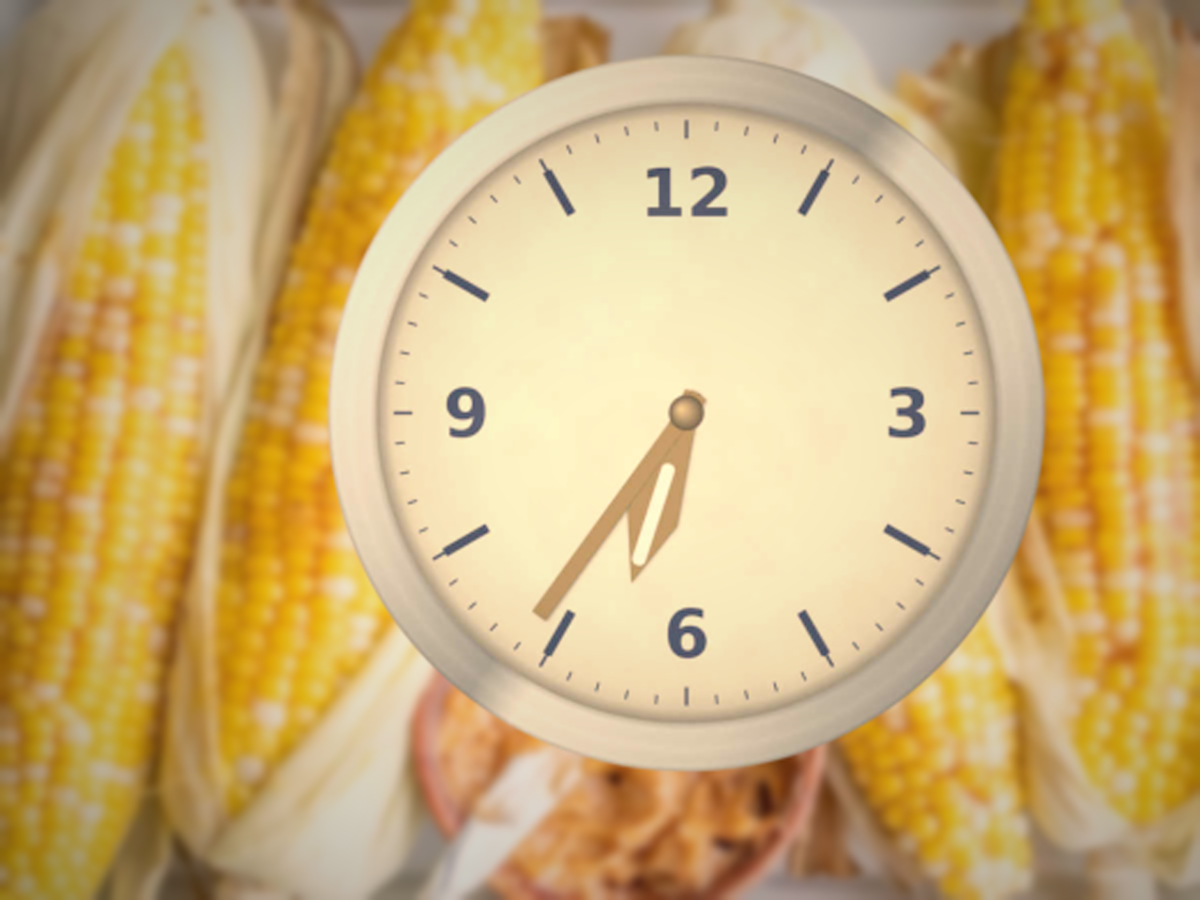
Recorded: h=6 m=36
